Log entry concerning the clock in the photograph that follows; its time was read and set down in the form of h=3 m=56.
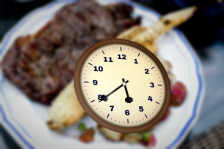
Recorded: h=5 m=39
